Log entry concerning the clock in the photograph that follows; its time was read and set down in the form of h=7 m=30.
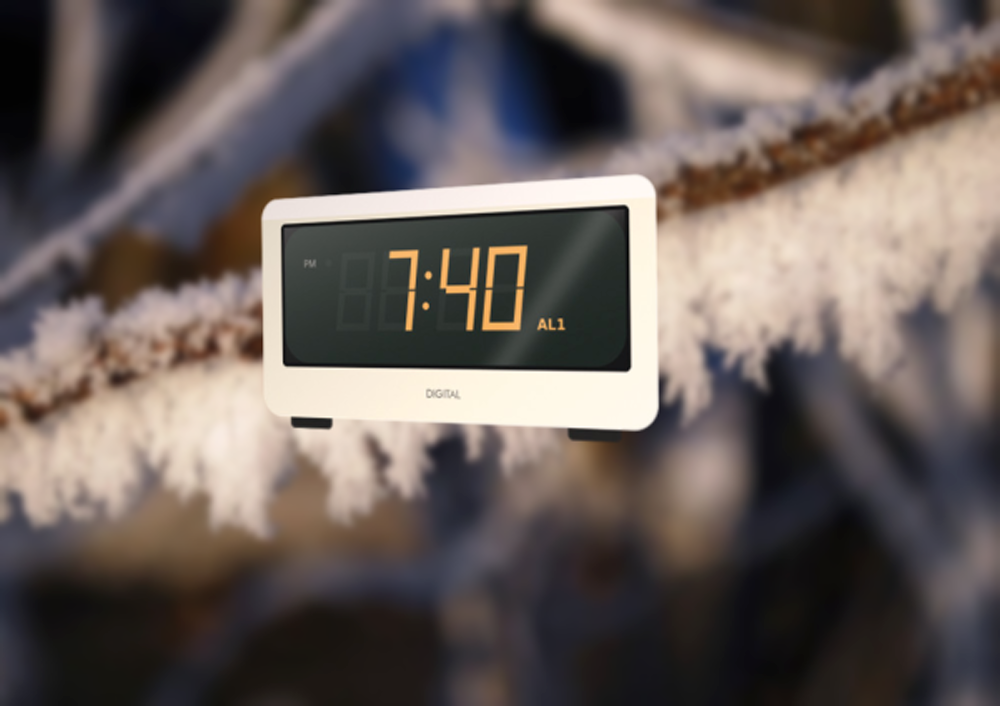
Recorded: h=7 m=40
